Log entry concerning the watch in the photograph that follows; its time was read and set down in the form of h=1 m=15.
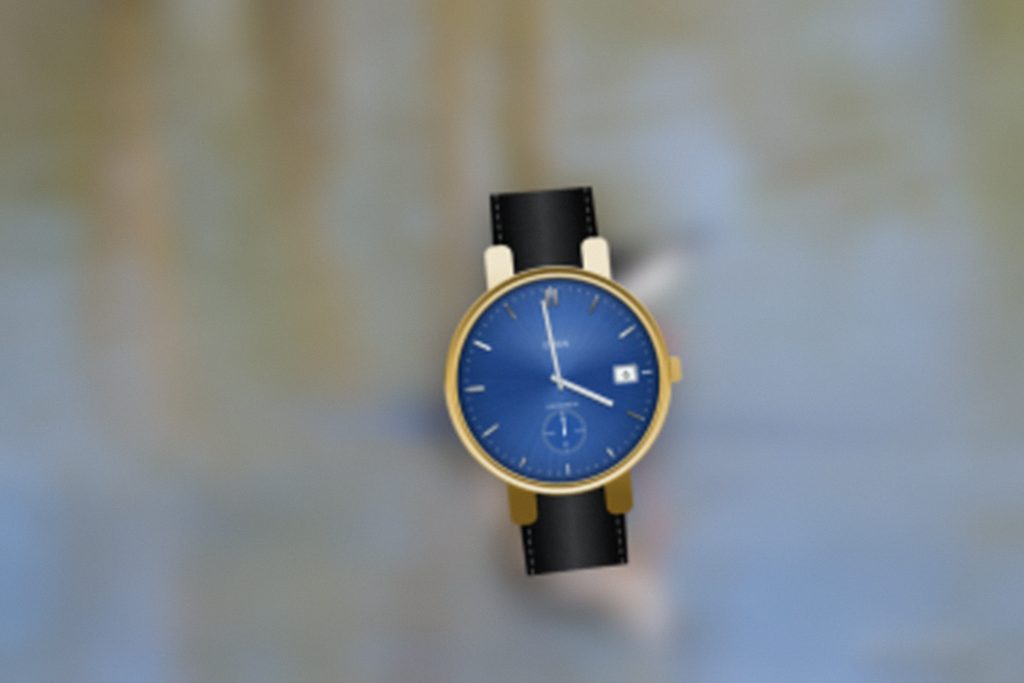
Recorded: h=3 m=59
